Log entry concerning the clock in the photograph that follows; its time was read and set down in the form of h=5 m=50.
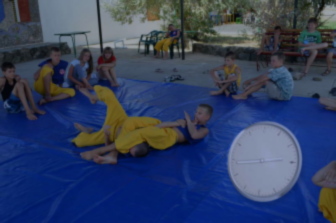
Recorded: h=2 m=44
